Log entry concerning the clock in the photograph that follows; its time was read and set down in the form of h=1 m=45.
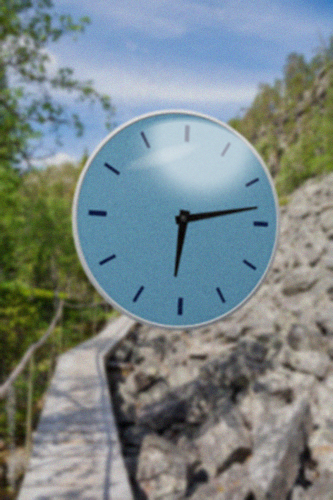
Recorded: h=6 m=13
